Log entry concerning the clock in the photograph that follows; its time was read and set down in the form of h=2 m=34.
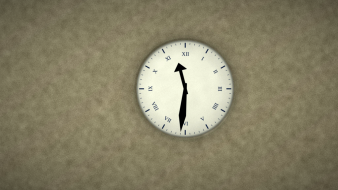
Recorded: h=11 m=31
